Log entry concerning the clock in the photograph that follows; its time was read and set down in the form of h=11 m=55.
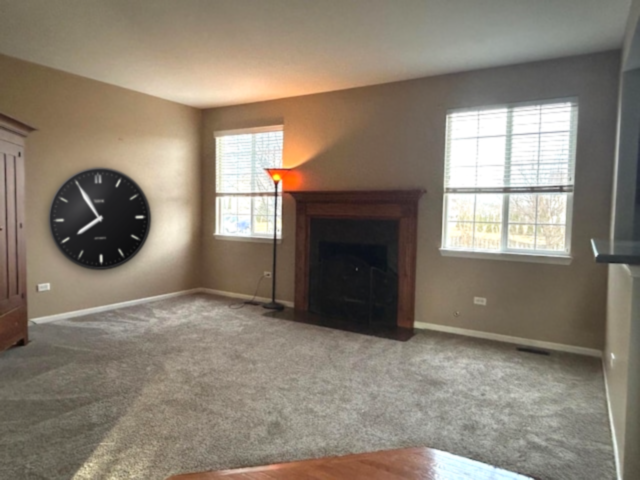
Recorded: h=7 m=55
